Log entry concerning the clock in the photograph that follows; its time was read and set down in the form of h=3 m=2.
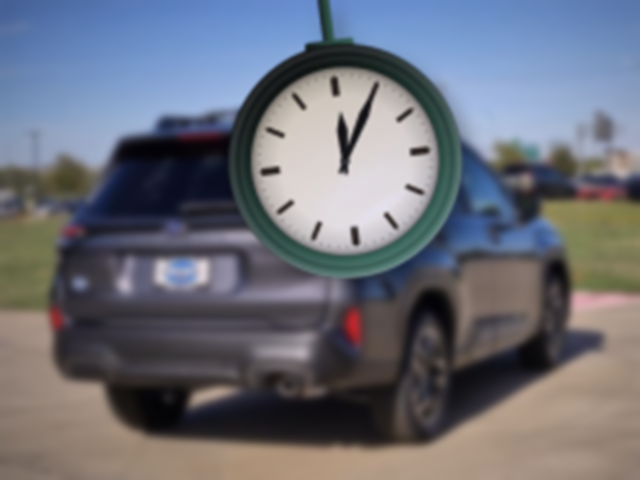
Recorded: h=12 m=5
